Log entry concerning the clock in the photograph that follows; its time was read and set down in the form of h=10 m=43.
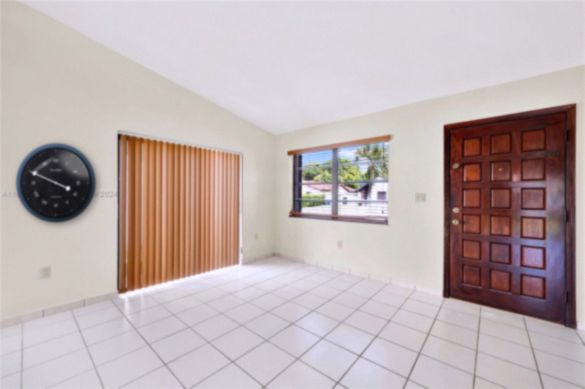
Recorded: h=3 m=49
